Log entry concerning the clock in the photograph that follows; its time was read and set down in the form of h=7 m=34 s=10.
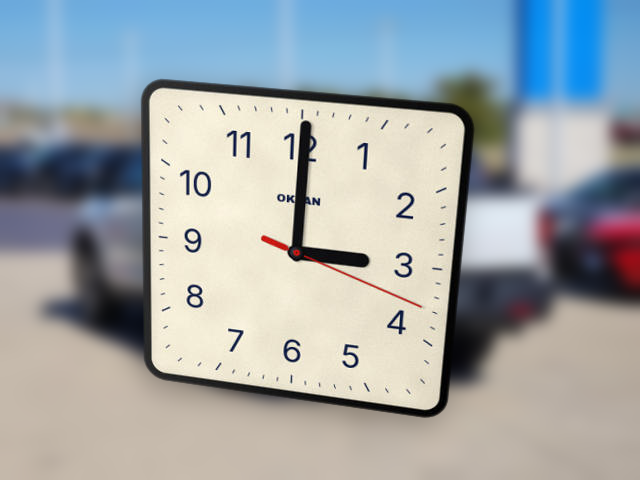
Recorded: h=3 m=0 s=18
